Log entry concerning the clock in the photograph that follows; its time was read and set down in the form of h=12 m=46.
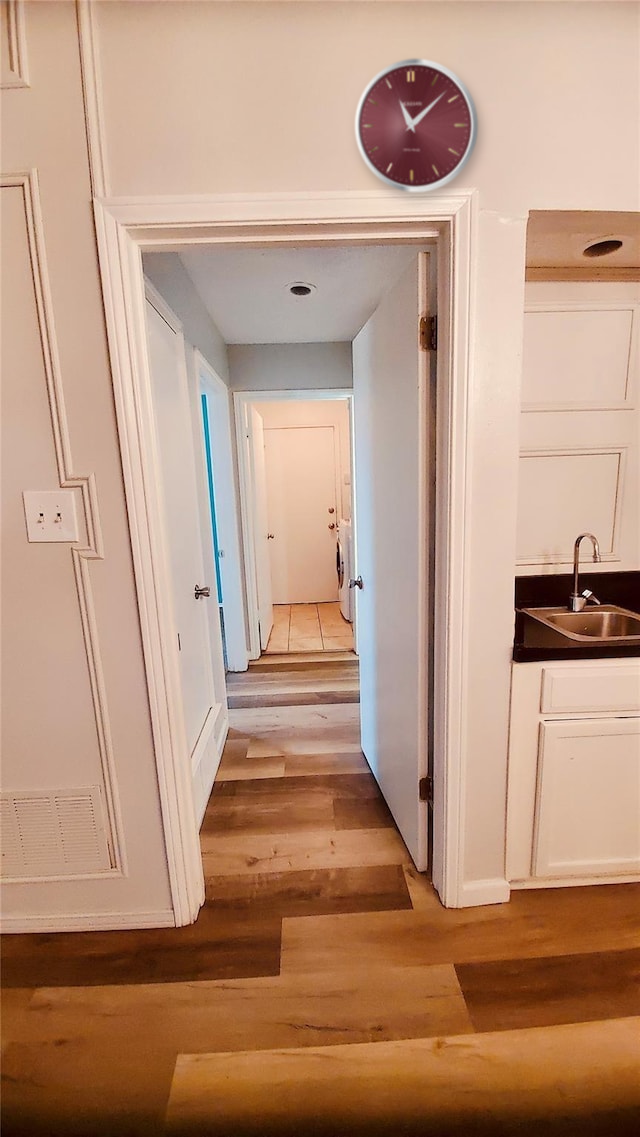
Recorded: h=11 m=8
